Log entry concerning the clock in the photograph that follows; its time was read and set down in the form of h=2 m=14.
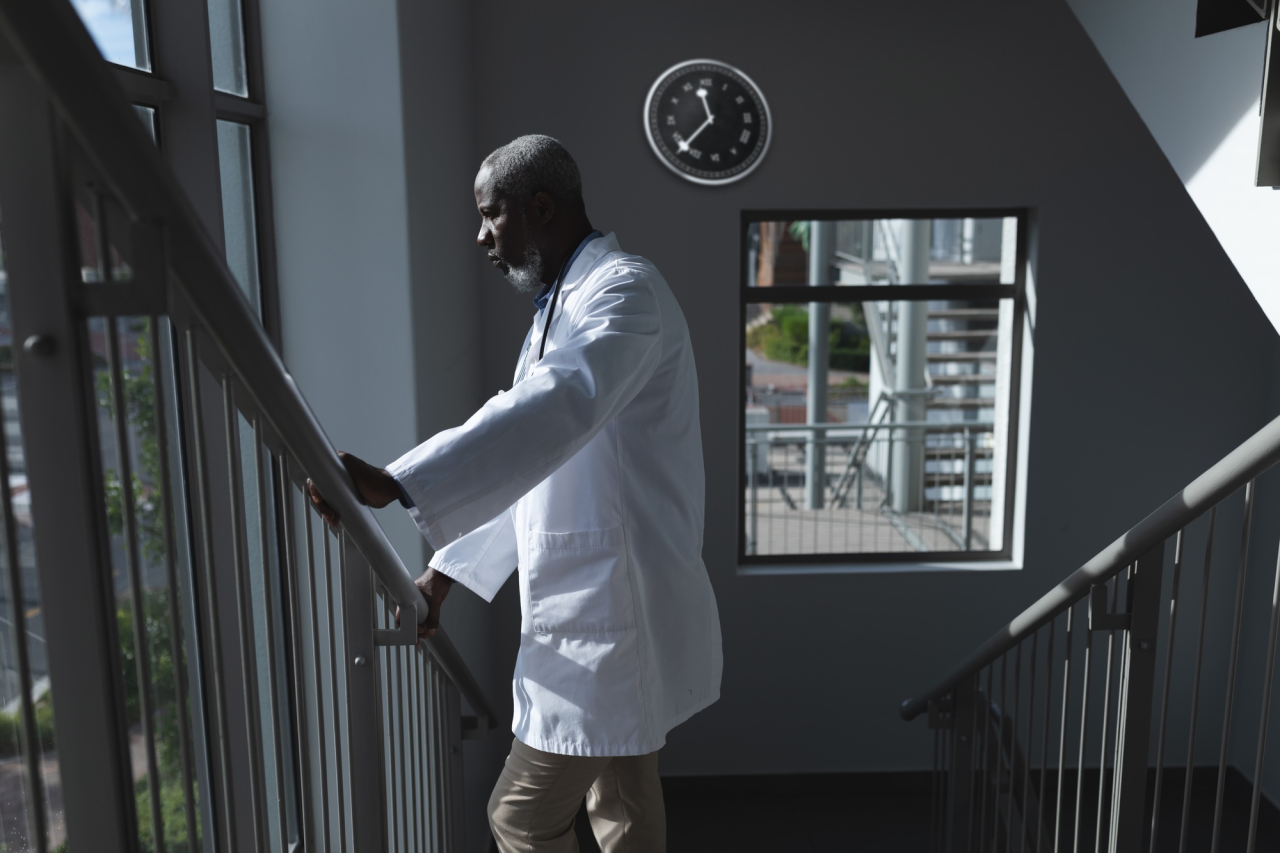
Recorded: h=11 m=38
